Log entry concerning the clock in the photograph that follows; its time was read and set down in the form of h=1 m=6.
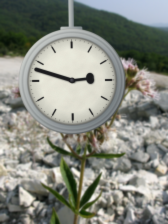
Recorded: h=2 m=48
